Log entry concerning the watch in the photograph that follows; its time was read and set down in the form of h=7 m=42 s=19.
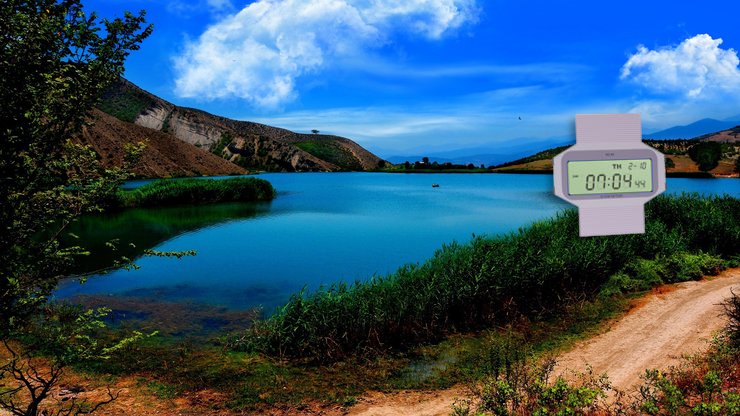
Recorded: h=7 m=4 s=44
